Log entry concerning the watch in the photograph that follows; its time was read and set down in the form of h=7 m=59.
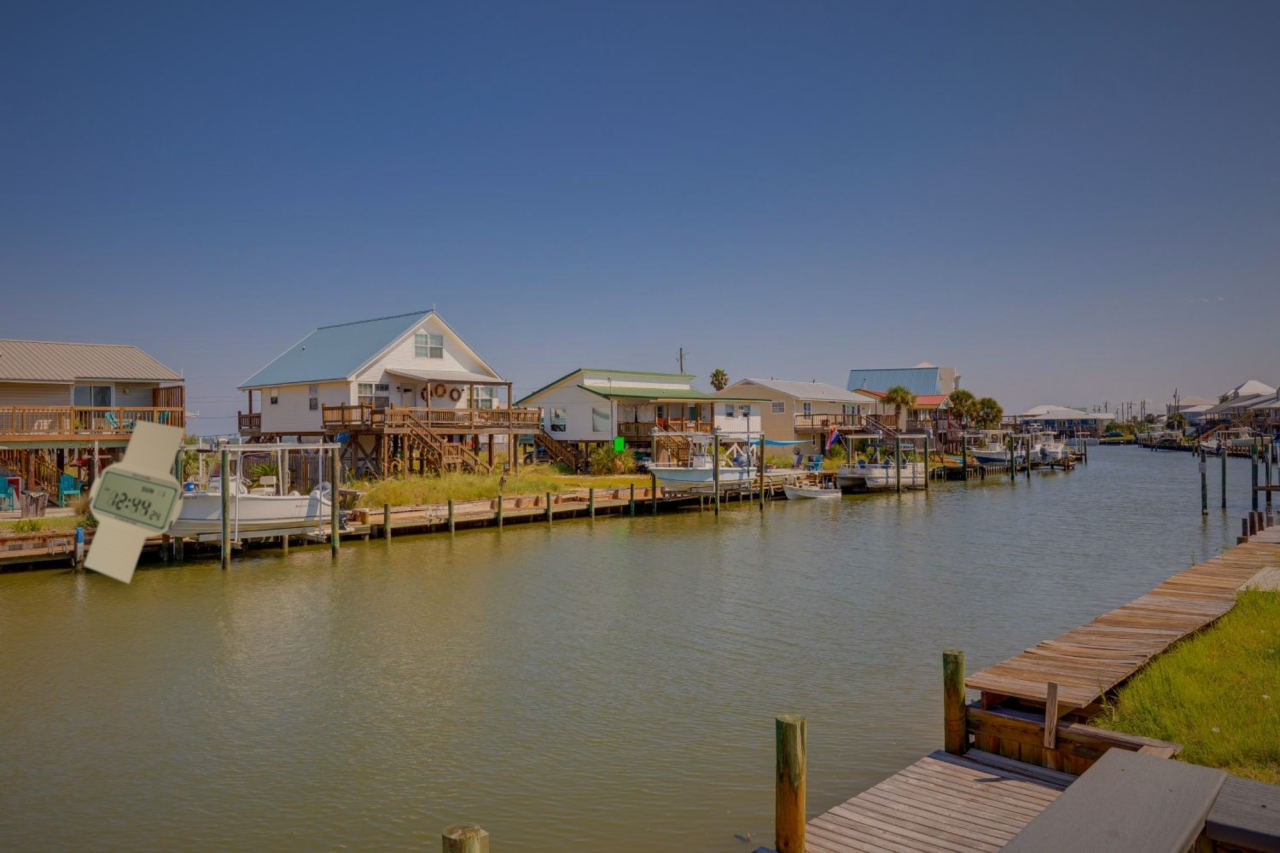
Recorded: h=12 m=44
